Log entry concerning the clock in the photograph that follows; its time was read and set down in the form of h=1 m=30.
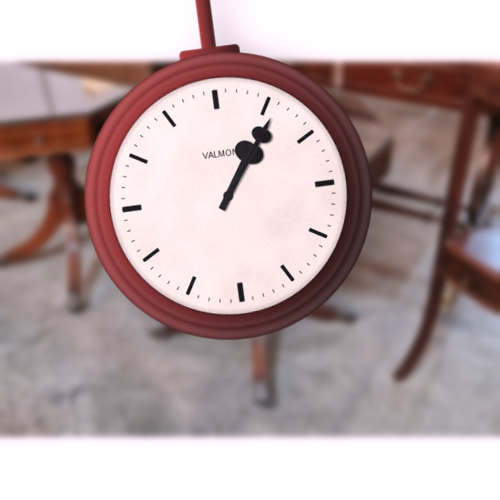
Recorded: h=1 m=6
